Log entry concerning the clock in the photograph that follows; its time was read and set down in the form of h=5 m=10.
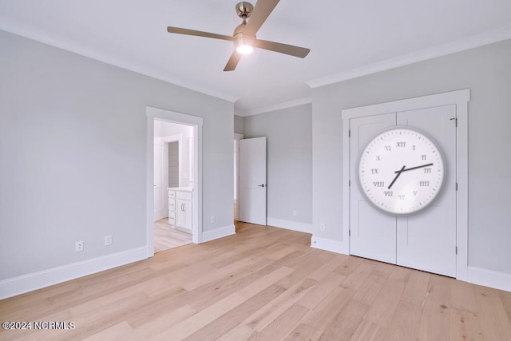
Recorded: h=7 m=13
